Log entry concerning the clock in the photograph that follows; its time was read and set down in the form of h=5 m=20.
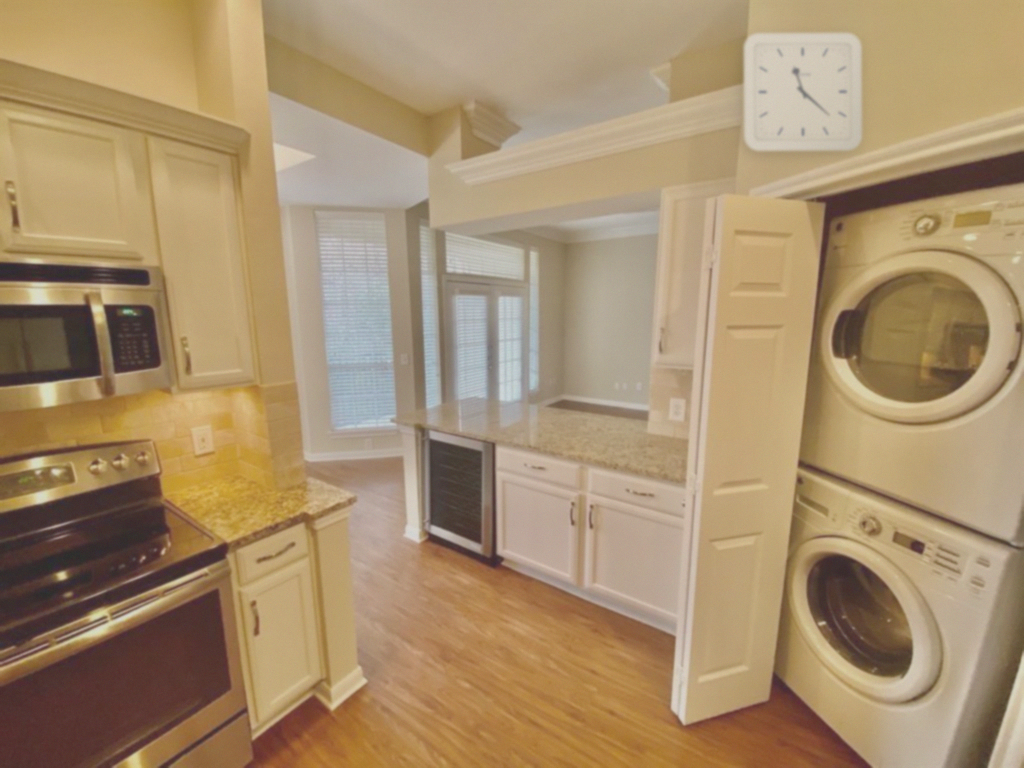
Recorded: h=11 m=22
